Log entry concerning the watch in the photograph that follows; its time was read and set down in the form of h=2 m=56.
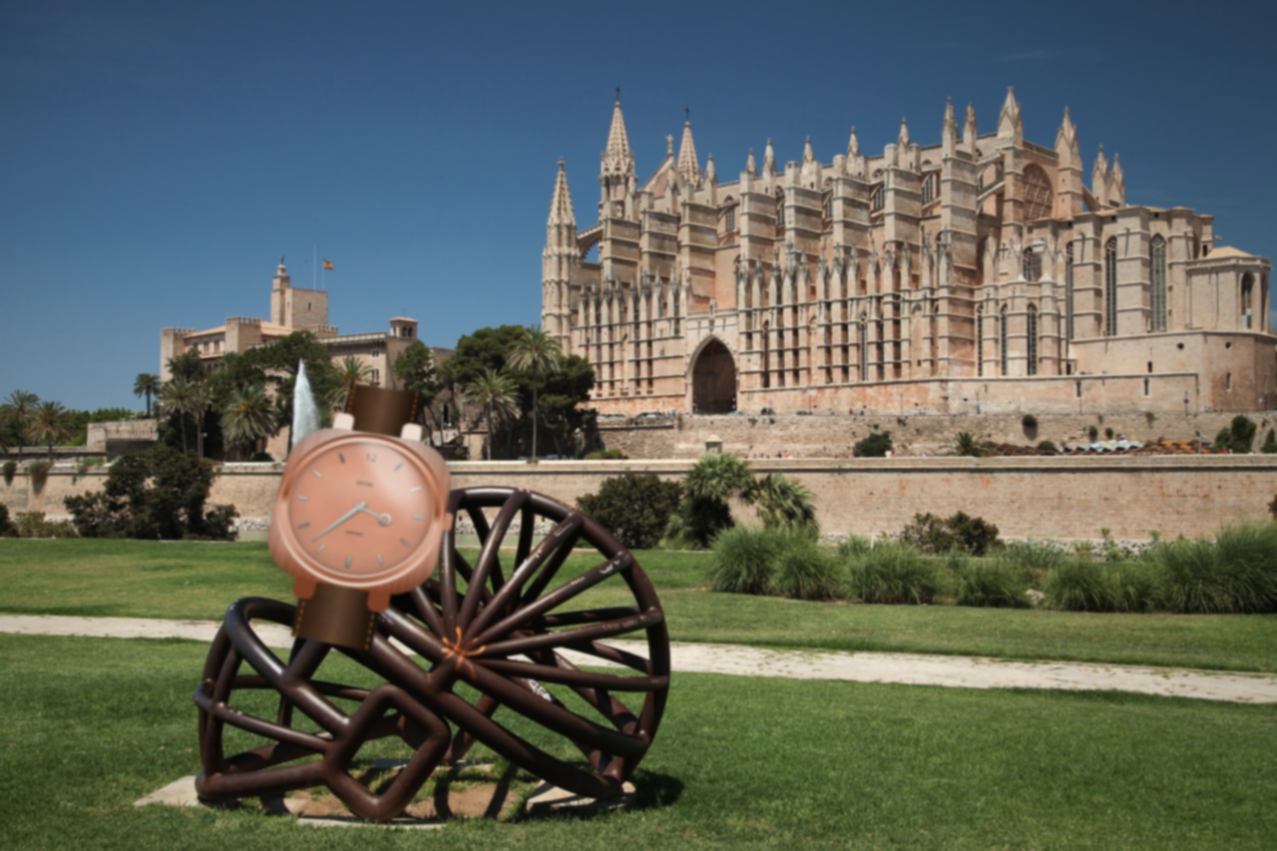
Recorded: h=3 m=37
